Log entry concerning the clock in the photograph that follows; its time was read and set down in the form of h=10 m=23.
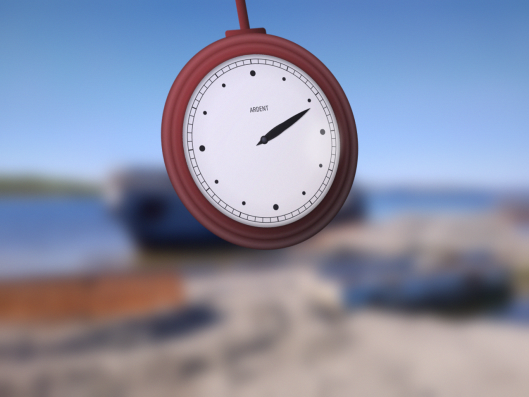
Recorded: h=2 m=11
